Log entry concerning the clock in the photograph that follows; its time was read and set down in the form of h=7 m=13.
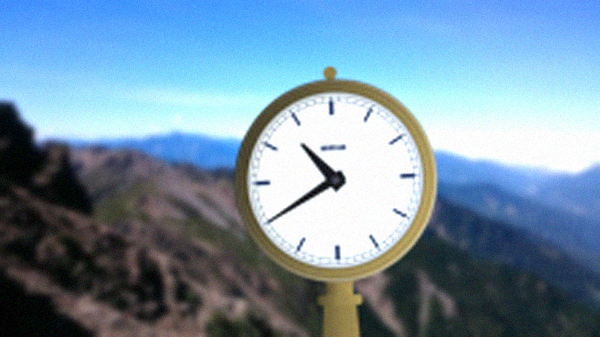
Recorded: h=10 m=40
